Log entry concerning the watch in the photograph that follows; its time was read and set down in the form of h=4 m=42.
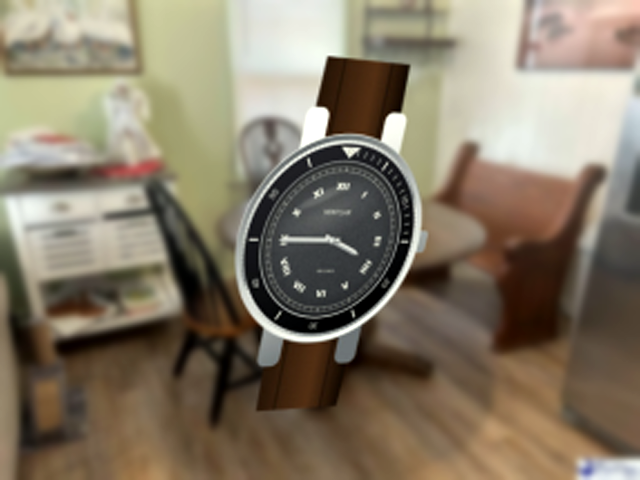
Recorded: h=3 m=45
